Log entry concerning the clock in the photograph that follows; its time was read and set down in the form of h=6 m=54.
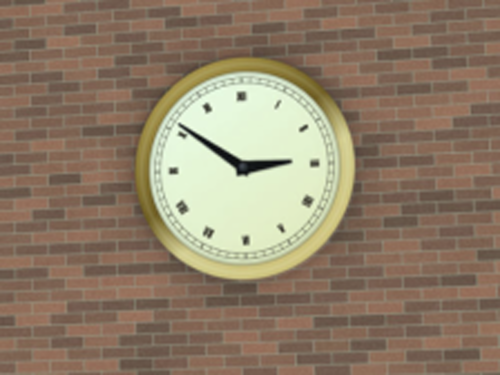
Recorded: h=2 m=51
